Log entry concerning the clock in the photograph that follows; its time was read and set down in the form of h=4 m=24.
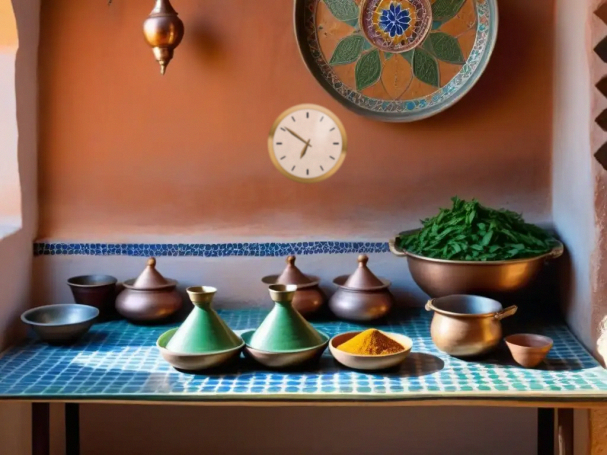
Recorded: h=6 m=51
